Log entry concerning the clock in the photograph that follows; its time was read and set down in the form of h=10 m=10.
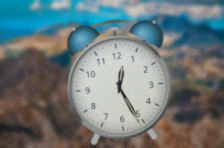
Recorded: h=12 m=26
